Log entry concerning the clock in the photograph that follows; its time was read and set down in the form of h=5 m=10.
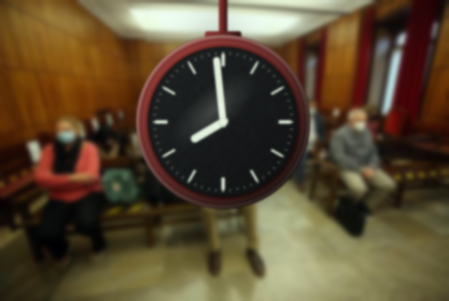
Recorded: h=7 m=59
